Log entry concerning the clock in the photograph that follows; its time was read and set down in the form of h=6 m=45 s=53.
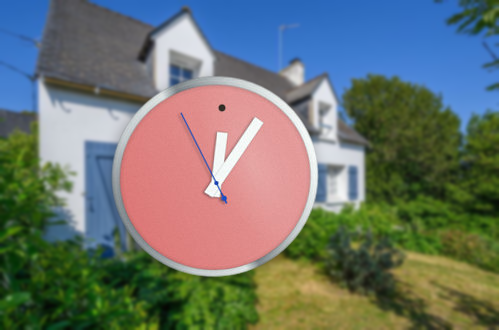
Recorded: h=12 m=4 s=55
